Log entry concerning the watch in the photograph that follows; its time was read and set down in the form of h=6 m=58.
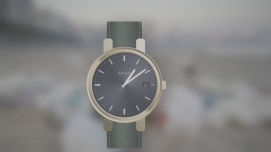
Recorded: h=1 m=9
